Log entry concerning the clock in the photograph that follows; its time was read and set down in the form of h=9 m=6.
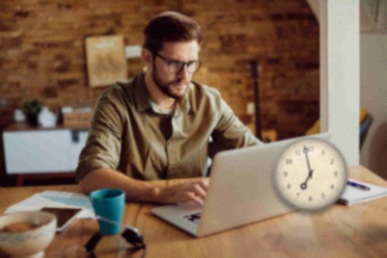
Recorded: h=6 m=58
